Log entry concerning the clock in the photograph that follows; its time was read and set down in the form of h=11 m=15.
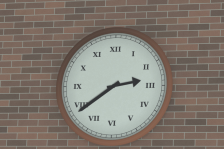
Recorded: h=2 m=39
